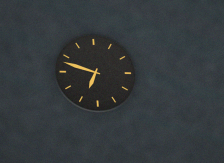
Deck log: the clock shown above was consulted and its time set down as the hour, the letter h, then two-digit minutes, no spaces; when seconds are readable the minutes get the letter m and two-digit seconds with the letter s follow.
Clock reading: 6h48
